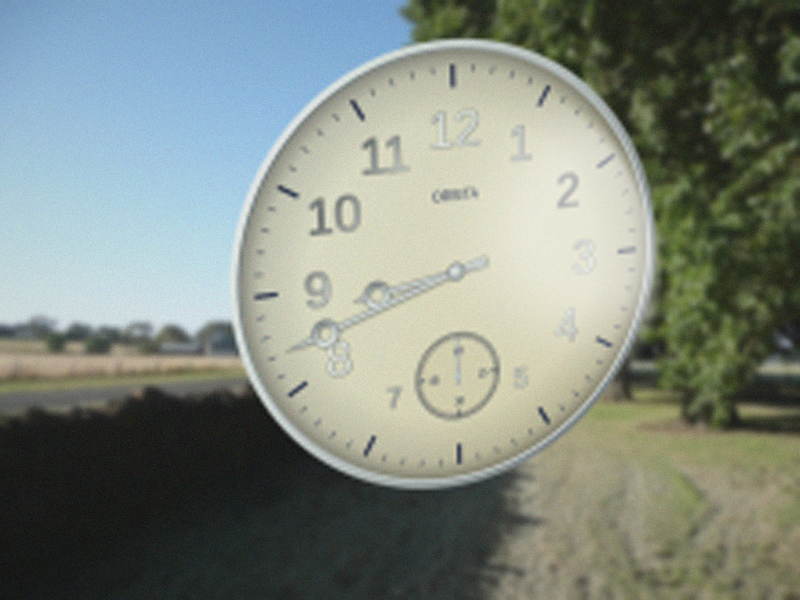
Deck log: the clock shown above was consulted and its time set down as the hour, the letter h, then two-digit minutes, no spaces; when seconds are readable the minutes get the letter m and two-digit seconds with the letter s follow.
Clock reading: 8h42
